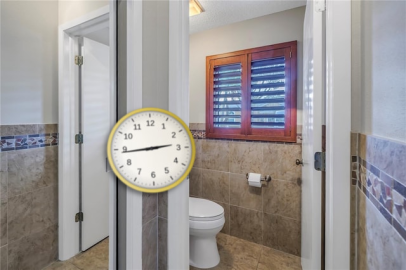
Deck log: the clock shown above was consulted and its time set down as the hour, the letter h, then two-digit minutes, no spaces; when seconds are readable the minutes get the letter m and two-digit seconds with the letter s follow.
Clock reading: 2h44
